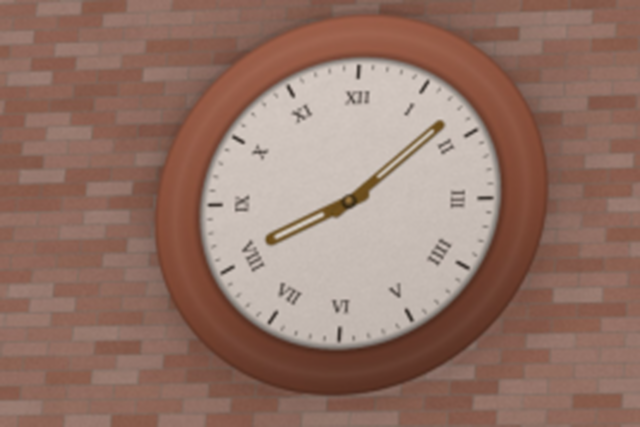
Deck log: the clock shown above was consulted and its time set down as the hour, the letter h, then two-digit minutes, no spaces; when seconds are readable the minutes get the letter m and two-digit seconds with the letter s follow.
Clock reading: 8h08
